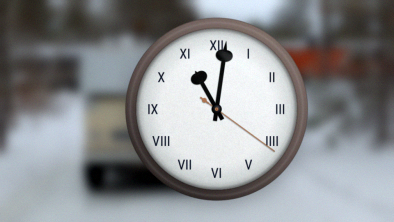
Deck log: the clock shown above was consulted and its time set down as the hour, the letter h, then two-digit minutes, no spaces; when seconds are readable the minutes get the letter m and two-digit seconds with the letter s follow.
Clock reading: 11h01m21s
